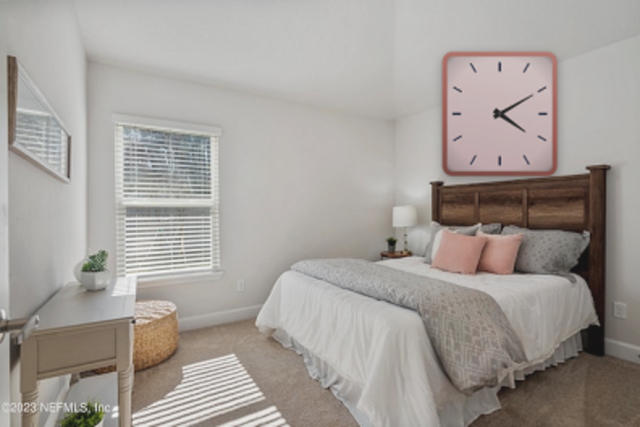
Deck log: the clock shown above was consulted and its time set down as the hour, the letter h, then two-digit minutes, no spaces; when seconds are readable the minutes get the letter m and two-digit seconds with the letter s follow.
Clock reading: 4h10
